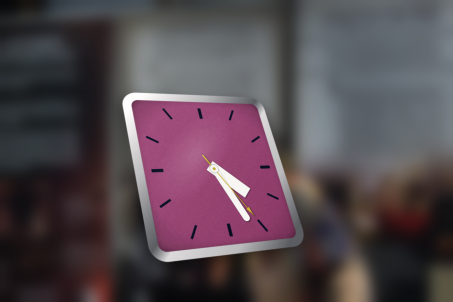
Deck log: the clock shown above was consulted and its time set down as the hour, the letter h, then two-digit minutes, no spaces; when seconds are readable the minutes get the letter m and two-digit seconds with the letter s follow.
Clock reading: 4h26m25s
